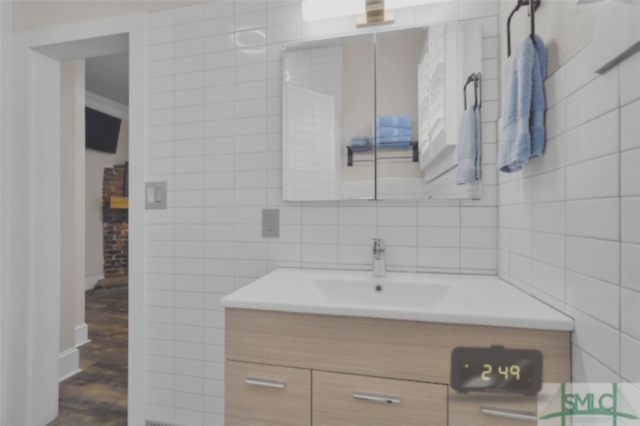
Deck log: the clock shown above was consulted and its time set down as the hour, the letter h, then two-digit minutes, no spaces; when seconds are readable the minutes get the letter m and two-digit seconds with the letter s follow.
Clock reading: 2h49
